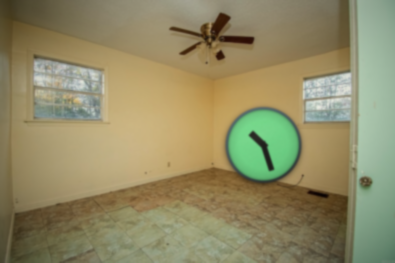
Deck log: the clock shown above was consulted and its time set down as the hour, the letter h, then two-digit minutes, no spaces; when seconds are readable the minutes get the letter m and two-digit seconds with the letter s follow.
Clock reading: 10h27
